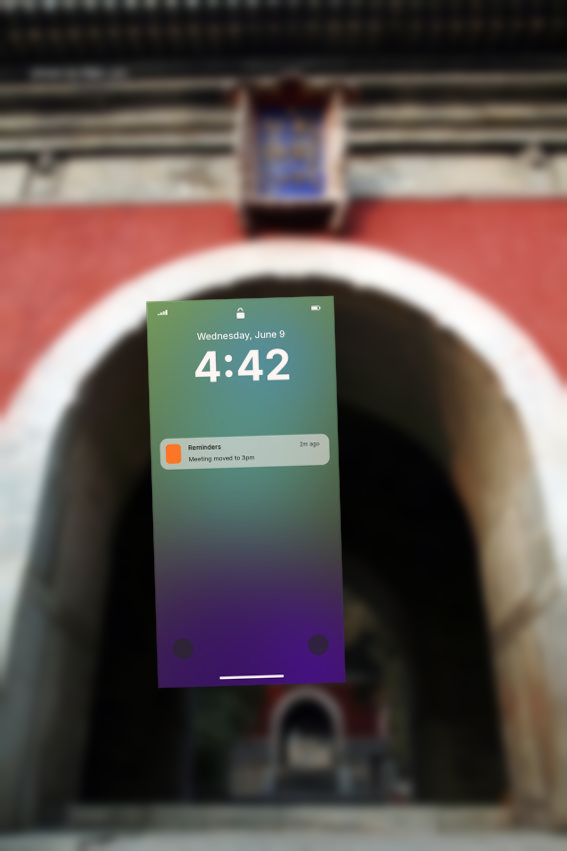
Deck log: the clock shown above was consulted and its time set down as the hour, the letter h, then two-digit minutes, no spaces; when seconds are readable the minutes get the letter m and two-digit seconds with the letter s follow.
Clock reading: 4h42
